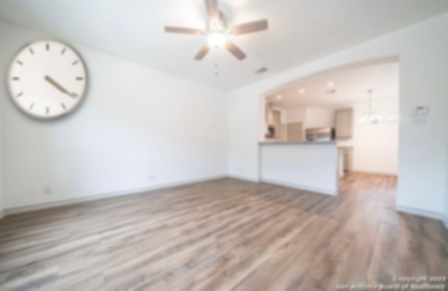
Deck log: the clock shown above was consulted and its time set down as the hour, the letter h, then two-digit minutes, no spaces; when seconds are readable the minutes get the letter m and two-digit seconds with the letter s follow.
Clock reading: 4h21
